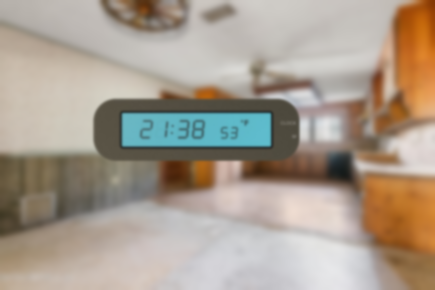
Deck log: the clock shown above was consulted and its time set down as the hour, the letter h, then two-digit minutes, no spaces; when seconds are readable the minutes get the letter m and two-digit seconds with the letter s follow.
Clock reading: 21h38
